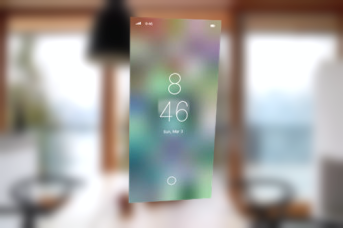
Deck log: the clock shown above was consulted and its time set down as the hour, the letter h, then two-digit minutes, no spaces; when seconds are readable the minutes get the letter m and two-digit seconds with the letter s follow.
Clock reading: 8h46
